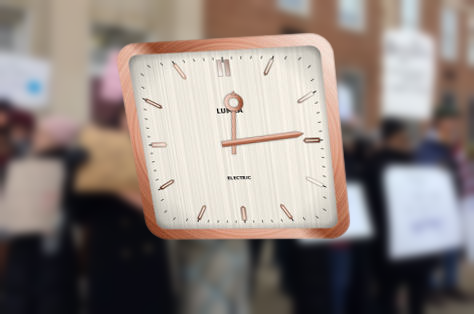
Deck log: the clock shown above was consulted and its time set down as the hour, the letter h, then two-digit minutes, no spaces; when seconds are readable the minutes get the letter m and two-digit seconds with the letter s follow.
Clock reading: 12h14
